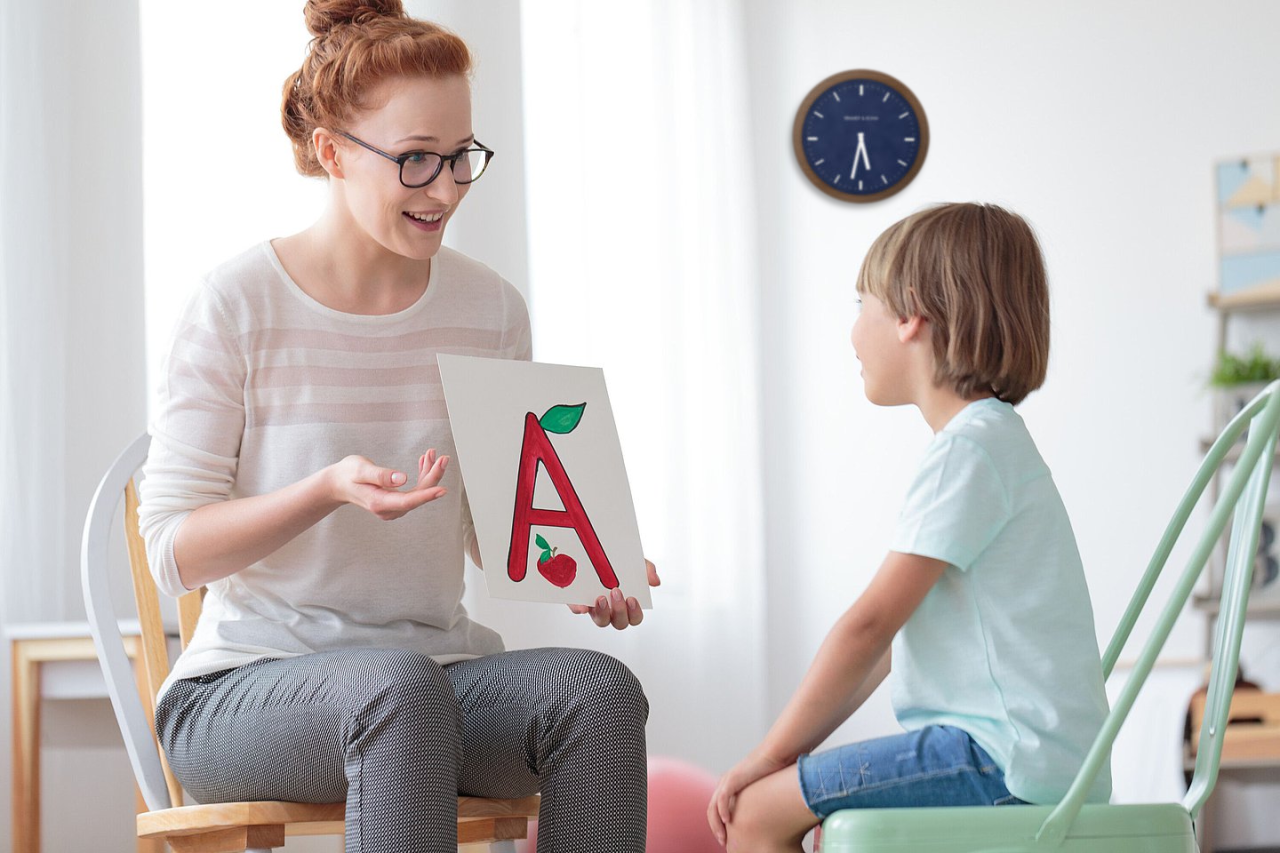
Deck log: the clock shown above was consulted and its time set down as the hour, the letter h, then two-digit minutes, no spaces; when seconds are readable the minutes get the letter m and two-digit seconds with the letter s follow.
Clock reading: 5h32
